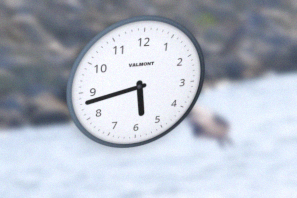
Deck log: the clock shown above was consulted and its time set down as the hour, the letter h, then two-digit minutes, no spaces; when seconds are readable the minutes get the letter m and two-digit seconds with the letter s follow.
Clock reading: 5h43
